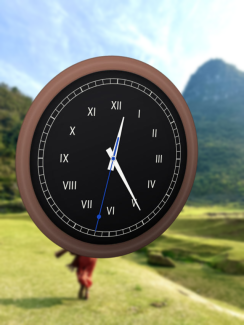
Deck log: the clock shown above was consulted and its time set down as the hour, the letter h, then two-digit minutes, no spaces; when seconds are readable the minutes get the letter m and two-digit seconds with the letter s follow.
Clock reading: 12h24m32s
